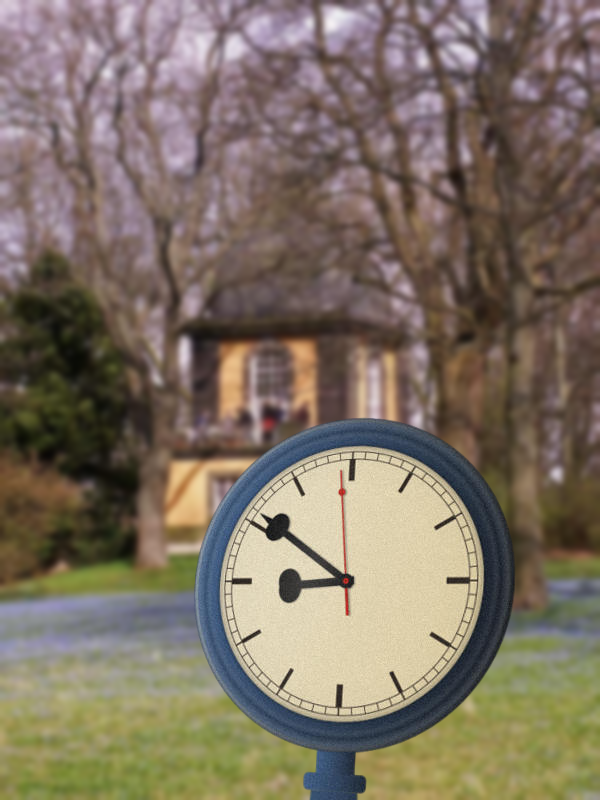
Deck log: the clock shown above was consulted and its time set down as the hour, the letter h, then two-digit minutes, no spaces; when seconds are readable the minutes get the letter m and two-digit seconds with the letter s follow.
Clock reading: 8h50m59s
